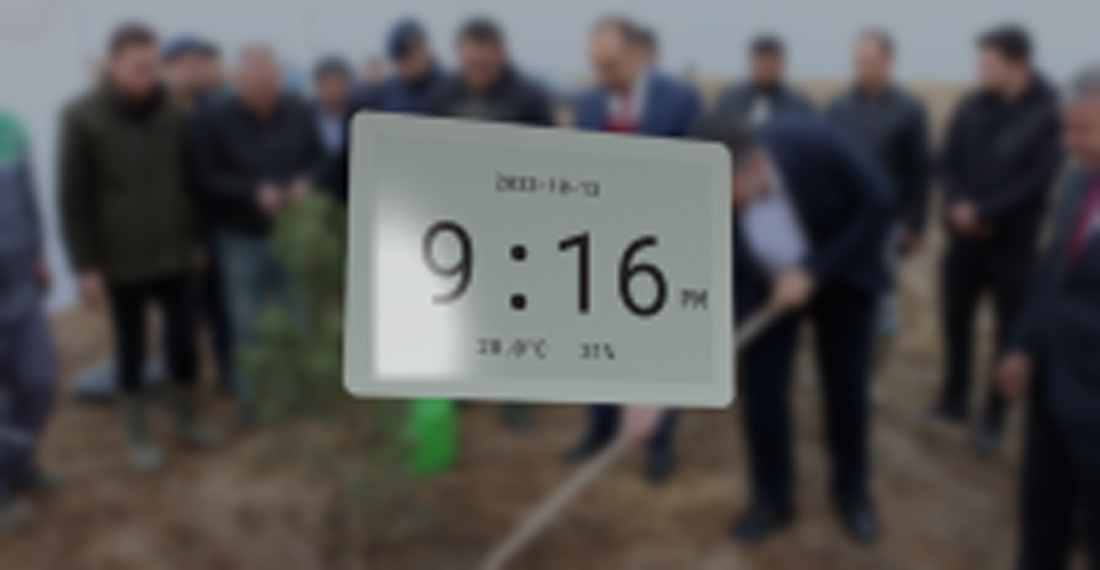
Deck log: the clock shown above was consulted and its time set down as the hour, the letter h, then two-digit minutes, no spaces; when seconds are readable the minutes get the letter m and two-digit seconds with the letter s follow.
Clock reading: 9h16
